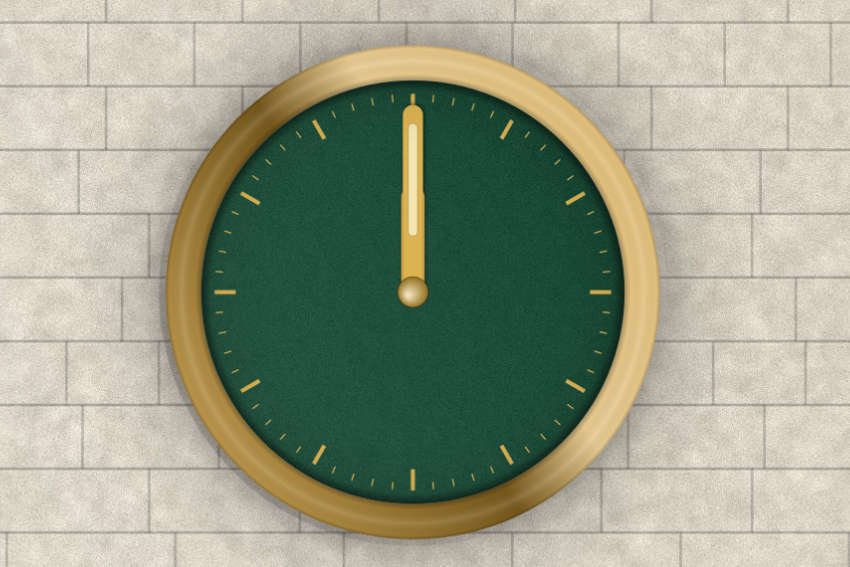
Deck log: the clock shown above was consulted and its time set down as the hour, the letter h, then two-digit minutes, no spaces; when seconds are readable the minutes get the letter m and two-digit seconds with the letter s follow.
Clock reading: 12h00
